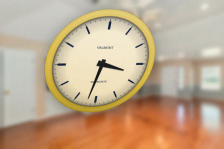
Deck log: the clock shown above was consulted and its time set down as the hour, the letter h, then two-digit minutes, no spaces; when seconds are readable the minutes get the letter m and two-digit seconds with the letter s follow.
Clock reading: 3h32
